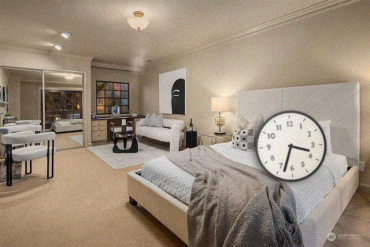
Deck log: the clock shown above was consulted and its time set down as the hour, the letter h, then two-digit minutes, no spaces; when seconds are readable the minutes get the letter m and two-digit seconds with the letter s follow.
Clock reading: 3h33
